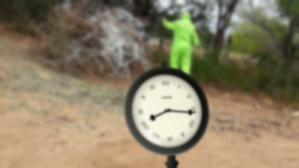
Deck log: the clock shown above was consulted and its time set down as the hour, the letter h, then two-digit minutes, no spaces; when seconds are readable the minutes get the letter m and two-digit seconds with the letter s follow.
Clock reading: 8h16
